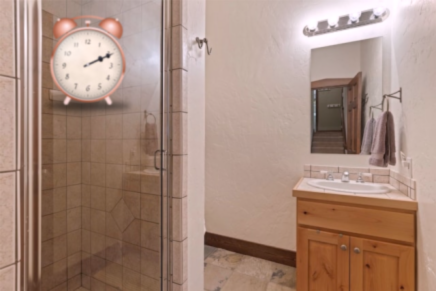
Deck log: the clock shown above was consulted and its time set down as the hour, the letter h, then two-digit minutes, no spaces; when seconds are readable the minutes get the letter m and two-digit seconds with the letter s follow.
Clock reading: 2h11
